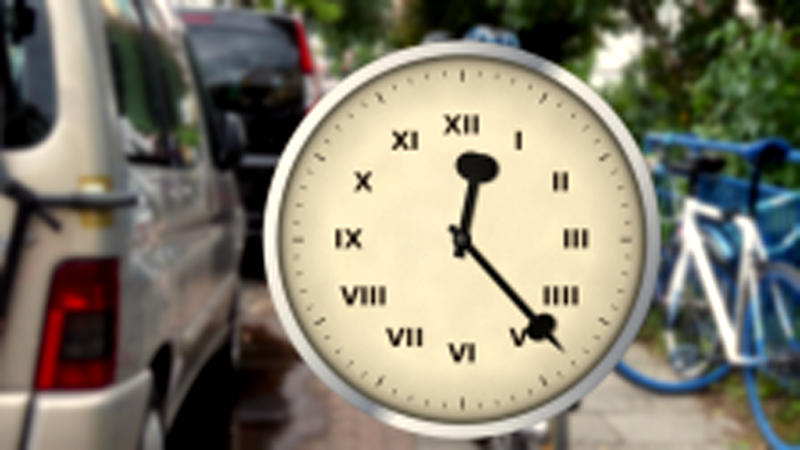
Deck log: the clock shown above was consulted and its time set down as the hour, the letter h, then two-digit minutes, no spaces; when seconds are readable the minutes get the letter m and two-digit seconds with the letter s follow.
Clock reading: 12h23
